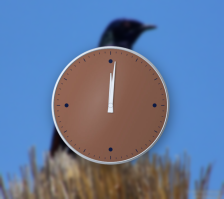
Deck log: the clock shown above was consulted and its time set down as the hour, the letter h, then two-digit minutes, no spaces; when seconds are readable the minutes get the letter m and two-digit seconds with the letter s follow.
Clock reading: 12h01
